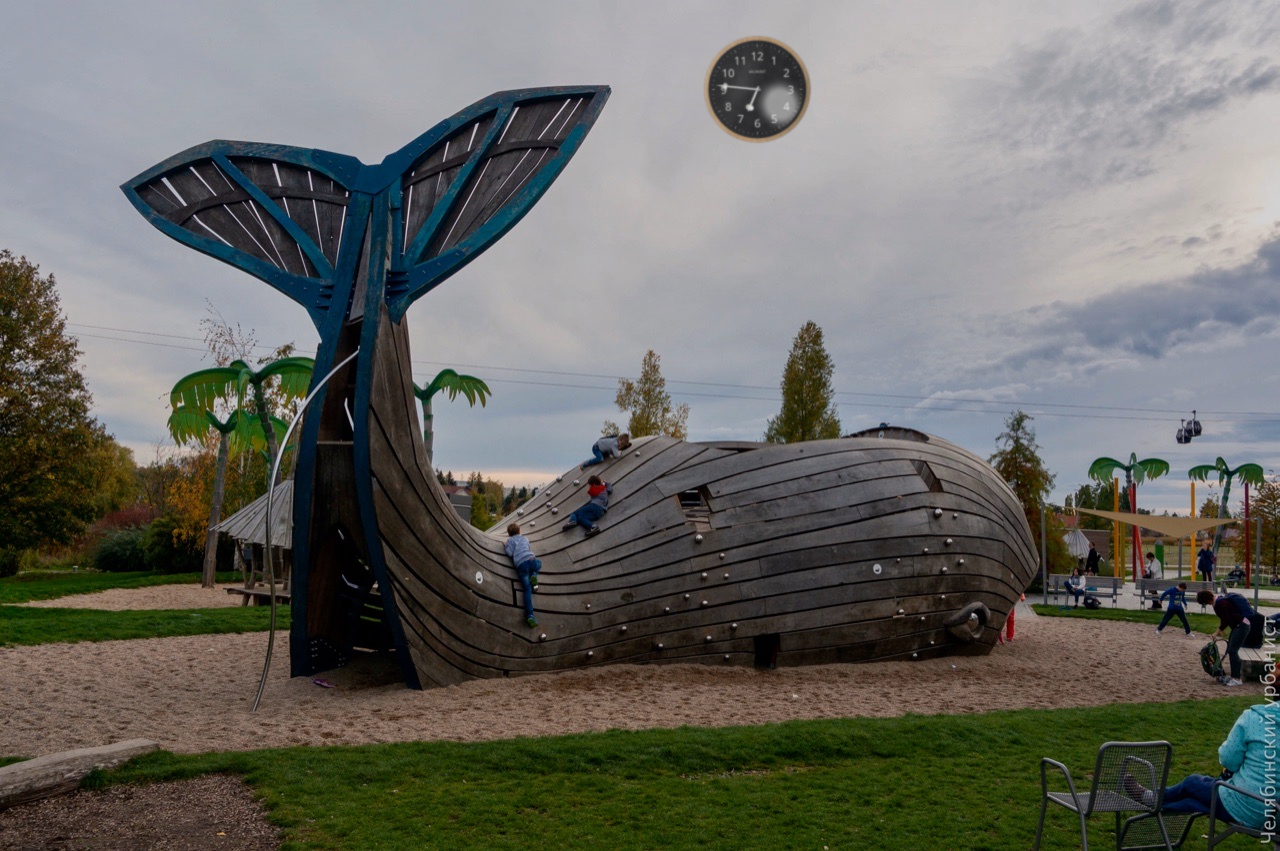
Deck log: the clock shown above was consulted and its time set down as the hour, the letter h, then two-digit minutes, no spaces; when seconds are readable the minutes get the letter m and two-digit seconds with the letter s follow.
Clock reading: 6h46
